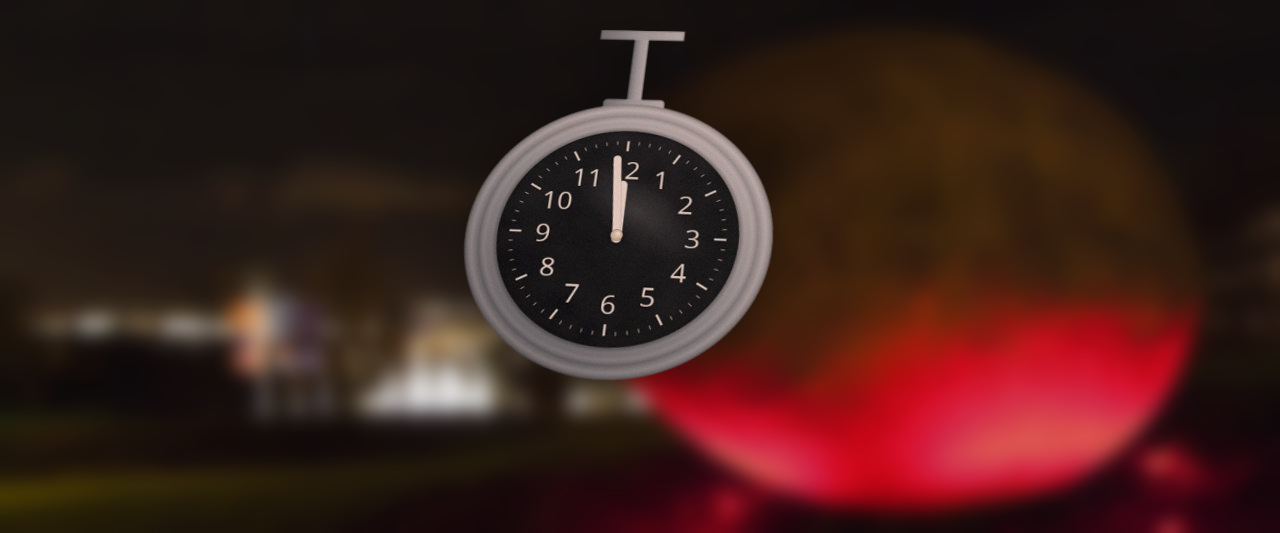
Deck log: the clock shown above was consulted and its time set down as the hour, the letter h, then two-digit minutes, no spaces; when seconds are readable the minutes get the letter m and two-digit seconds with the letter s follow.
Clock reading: 11h59
